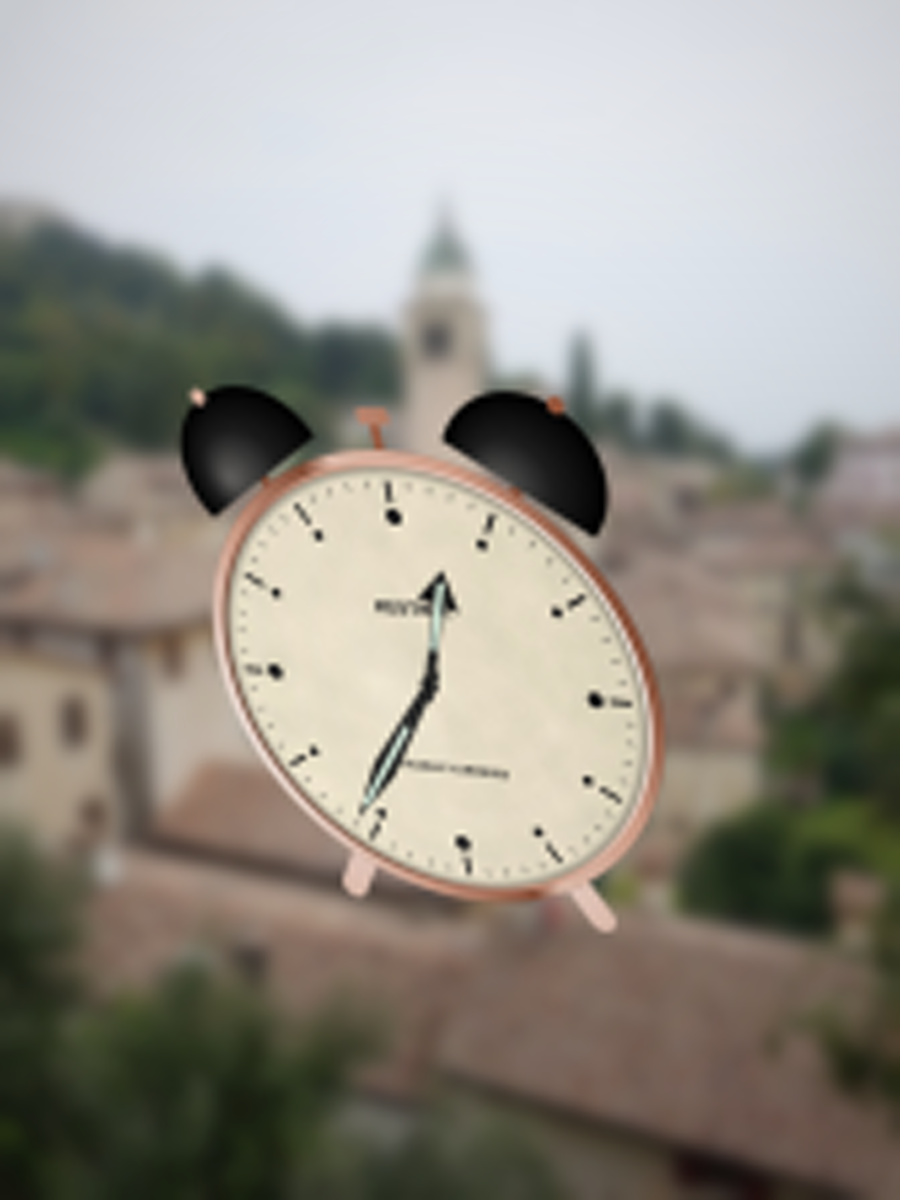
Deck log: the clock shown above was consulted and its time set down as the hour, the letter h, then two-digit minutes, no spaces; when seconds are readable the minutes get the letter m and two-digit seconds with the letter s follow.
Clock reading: 12h36
